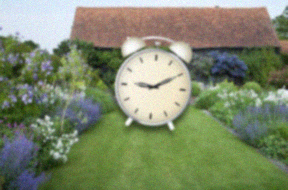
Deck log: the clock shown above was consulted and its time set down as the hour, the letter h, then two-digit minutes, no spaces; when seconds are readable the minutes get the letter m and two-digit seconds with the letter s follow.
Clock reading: 9h10
